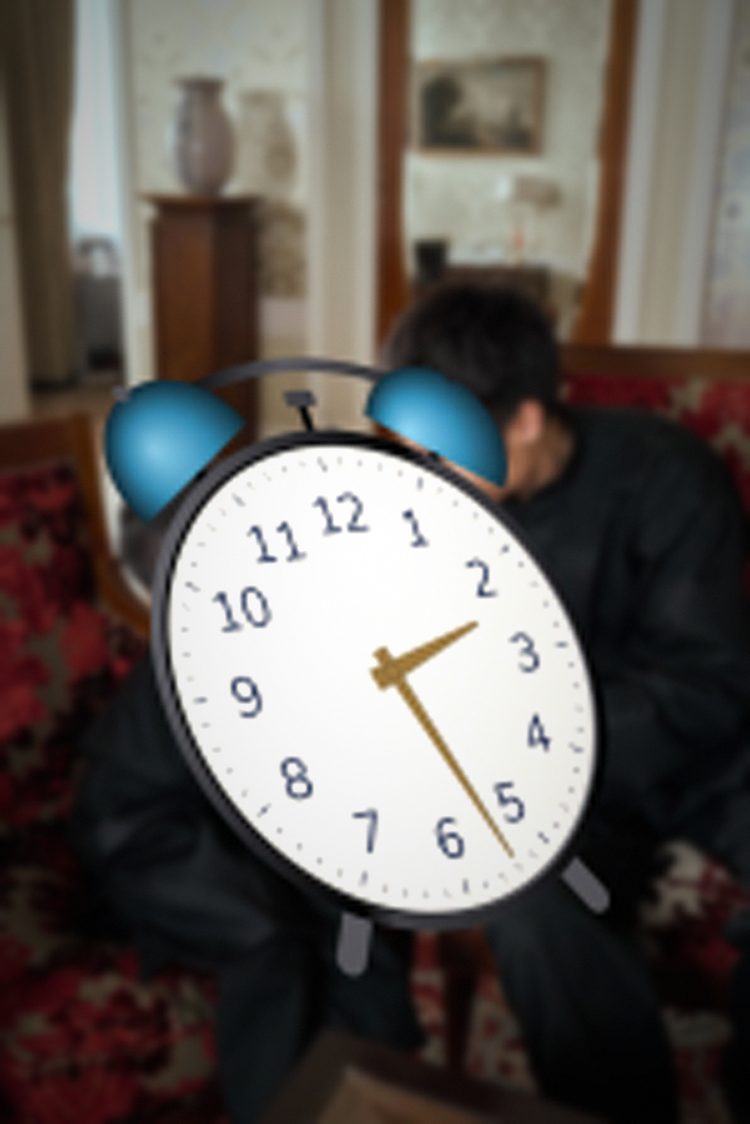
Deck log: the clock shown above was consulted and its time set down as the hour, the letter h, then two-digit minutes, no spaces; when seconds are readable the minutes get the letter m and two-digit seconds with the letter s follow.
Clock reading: 2h27
